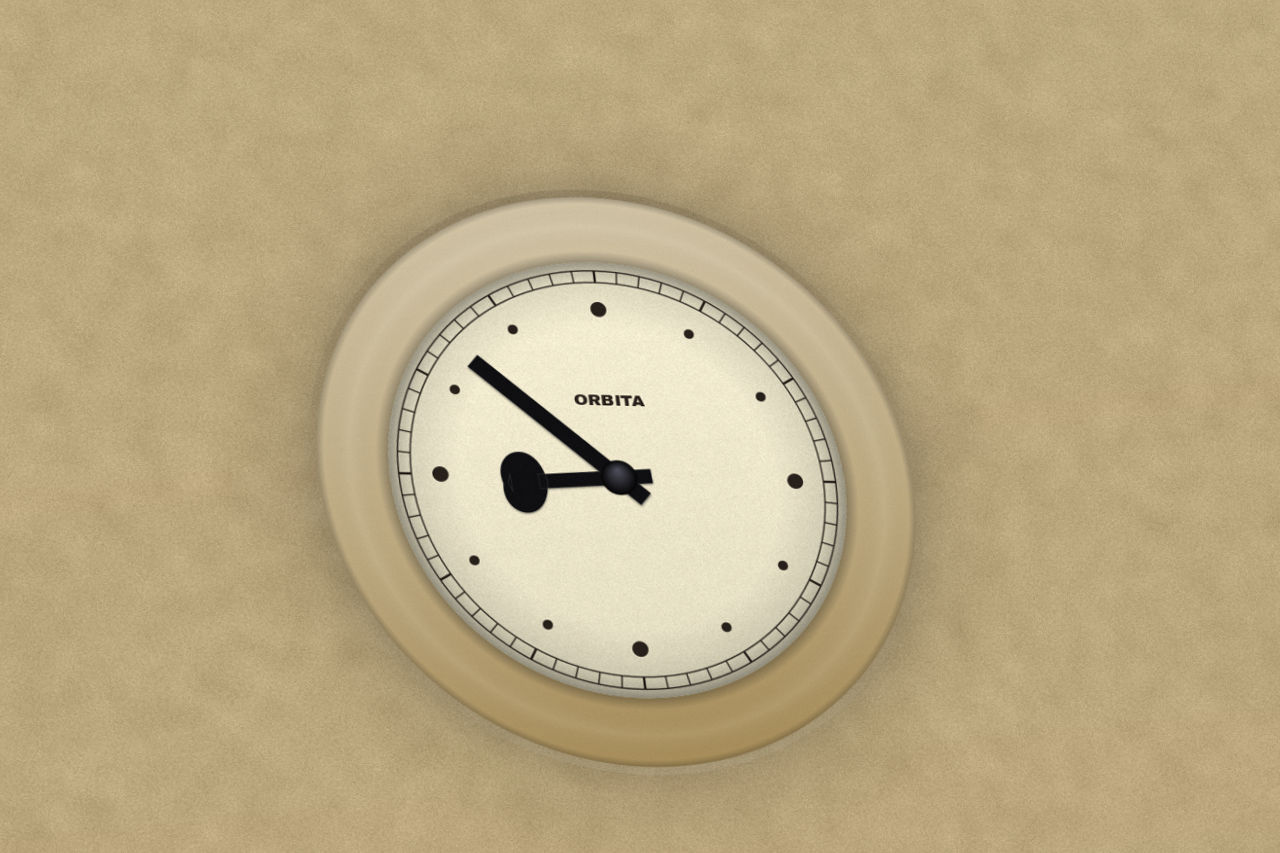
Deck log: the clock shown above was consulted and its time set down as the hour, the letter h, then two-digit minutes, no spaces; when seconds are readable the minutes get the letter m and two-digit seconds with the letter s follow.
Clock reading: 8h52
